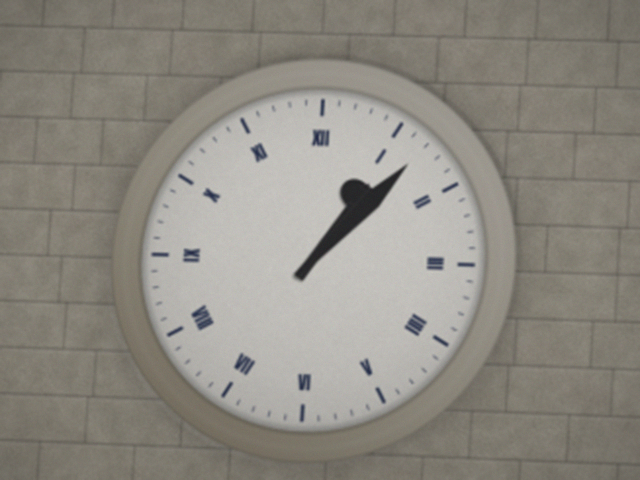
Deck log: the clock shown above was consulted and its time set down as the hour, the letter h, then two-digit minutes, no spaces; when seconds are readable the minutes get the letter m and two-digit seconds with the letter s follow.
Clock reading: 1h07
